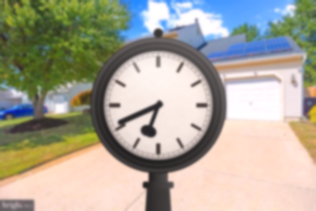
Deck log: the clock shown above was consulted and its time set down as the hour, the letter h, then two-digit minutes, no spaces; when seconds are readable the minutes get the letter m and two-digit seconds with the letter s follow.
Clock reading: 6h41
